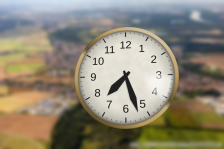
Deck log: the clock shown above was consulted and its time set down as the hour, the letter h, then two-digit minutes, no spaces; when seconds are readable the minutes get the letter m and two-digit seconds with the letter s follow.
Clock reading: 7h27
